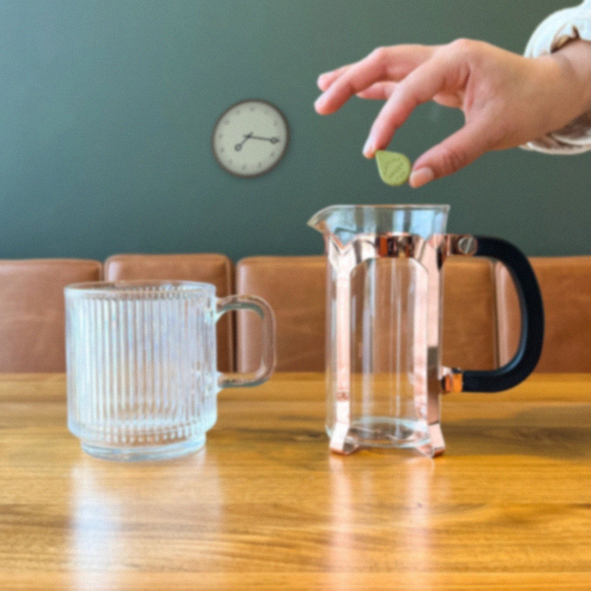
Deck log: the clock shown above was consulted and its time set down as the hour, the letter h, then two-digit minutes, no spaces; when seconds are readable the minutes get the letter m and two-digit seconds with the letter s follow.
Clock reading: 7h16
